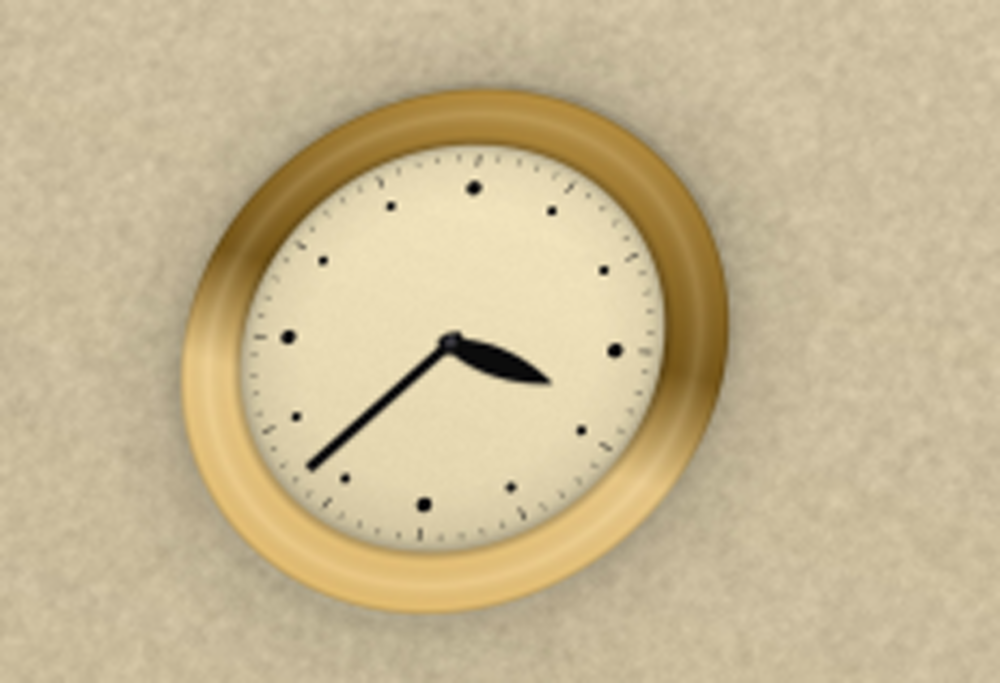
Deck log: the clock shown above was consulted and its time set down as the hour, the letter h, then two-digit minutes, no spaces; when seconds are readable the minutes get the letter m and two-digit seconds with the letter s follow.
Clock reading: 3h37
